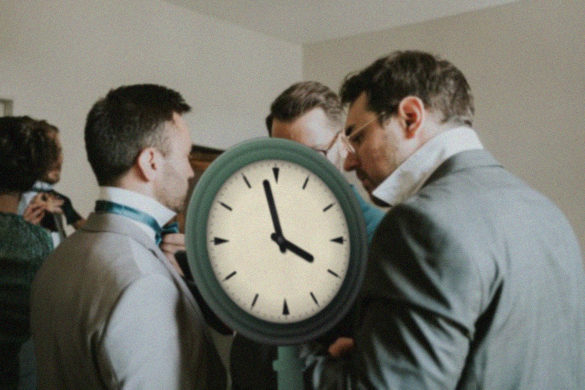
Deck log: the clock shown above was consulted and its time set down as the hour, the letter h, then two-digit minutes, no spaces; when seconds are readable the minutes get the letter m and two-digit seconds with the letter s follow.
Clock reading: 3h58
